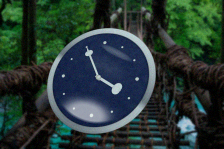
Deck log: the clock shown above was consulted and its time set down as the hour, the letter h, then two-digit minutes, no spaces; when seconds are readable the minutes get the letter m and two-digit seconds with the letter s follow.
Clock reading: 3h55
